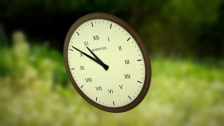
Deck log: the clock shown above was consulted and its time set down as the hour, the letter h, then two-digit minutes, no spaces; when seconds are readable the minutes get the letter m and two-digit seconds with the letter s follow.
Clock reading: 10h51
